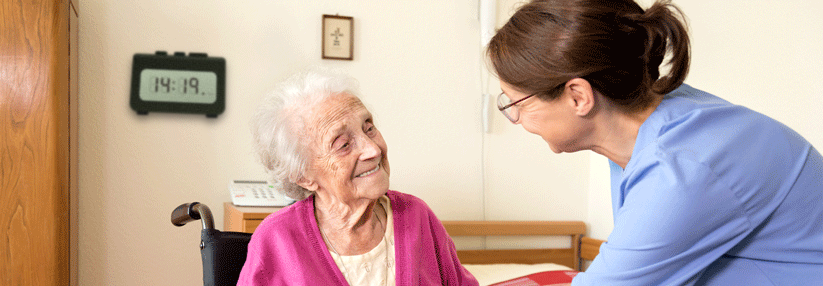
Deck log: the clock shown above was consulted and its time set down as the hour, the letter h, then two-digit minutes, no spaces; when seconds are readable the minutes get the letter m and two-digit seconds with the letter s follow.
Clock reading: 14h19
